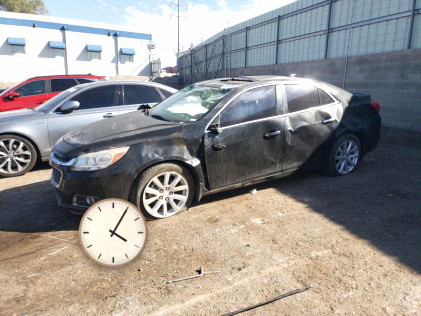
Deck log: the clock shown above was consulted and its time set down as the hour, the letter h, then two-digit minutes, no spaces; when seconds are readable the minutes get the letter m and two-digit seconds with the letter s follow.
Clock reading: 4h05
